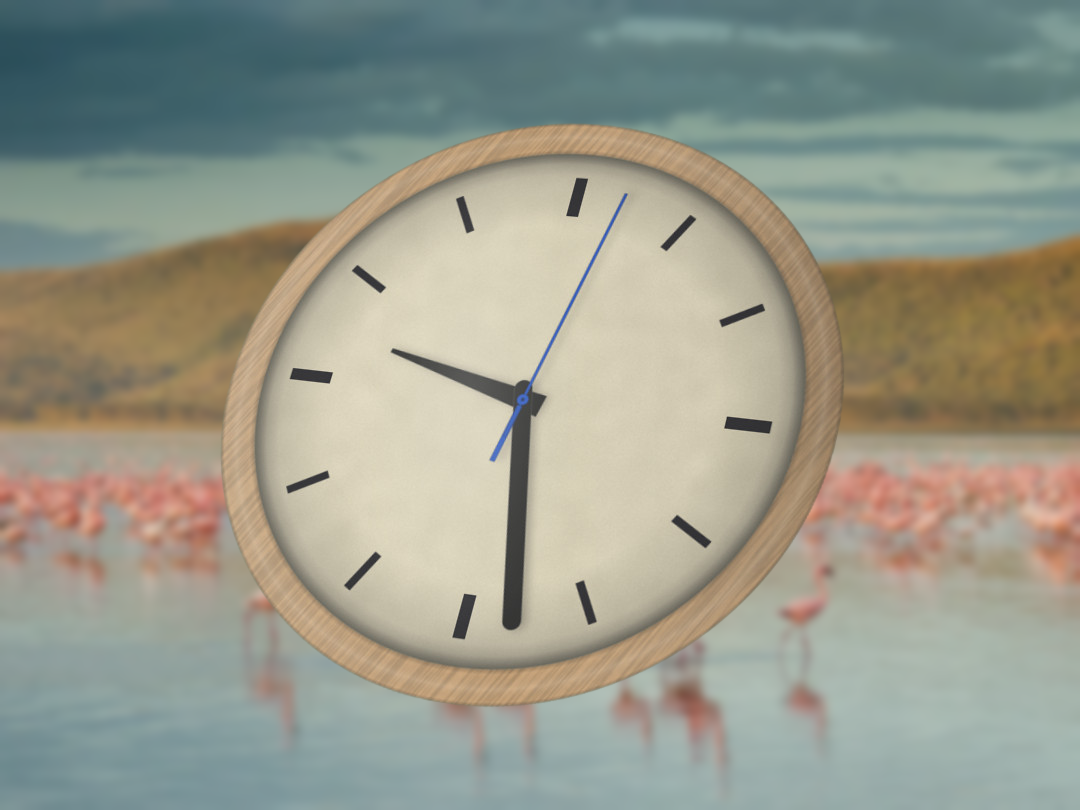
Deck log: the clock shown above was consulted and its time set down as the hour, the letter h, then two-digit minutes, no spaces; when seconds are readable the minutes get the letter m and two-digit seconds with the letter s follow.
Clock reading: 9h28m02s
